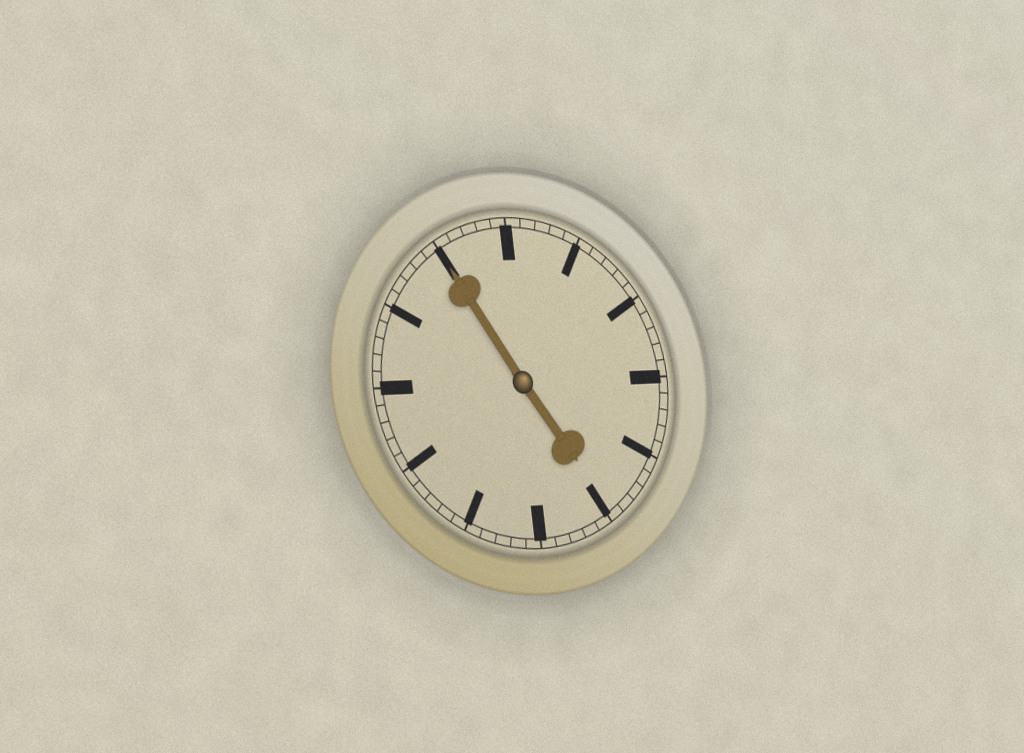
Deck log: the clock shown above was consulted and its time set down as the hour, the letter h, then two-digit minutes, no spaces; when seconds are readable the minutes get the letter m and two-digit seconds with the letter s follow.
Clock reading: 4h55
